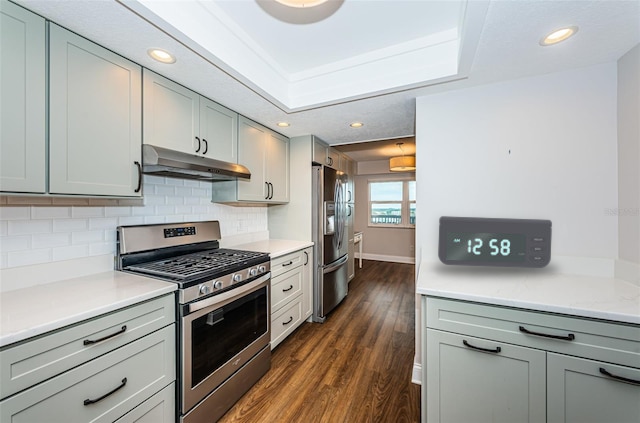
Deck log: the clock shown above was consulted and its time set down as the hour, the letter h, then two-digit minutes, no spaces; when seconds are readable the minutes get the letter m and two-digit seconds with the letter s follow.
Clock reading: 12h58
